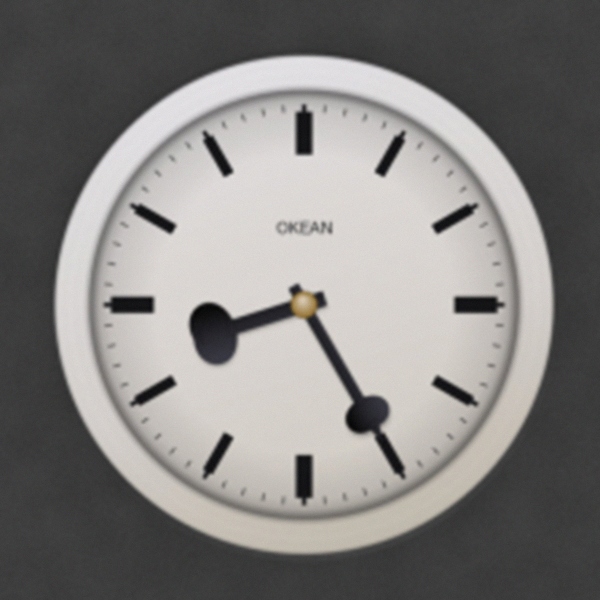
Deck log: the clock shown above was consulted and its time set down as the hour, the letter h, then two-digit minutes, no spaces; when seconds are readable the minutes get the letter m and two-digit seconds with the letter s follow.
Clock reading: 8h25
